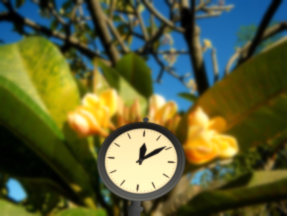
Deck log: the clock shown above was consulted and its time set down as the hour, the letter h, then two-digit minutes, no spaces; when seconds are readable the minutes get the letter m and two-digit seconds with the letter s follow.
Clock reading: 12h09
